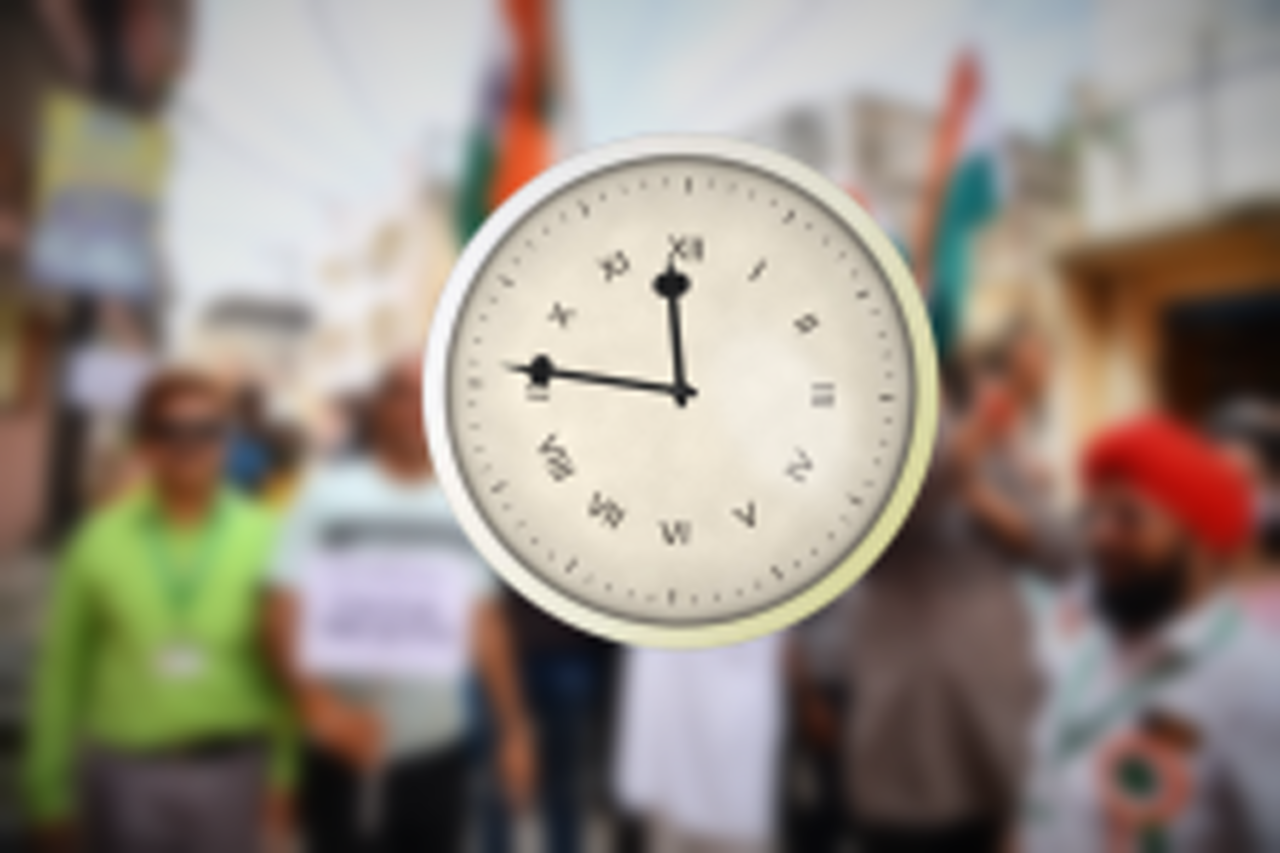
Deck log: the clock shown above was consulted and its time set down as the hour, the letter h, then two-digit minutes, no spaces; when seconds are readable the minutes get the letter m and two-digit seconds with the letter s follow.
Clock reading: 11h46
